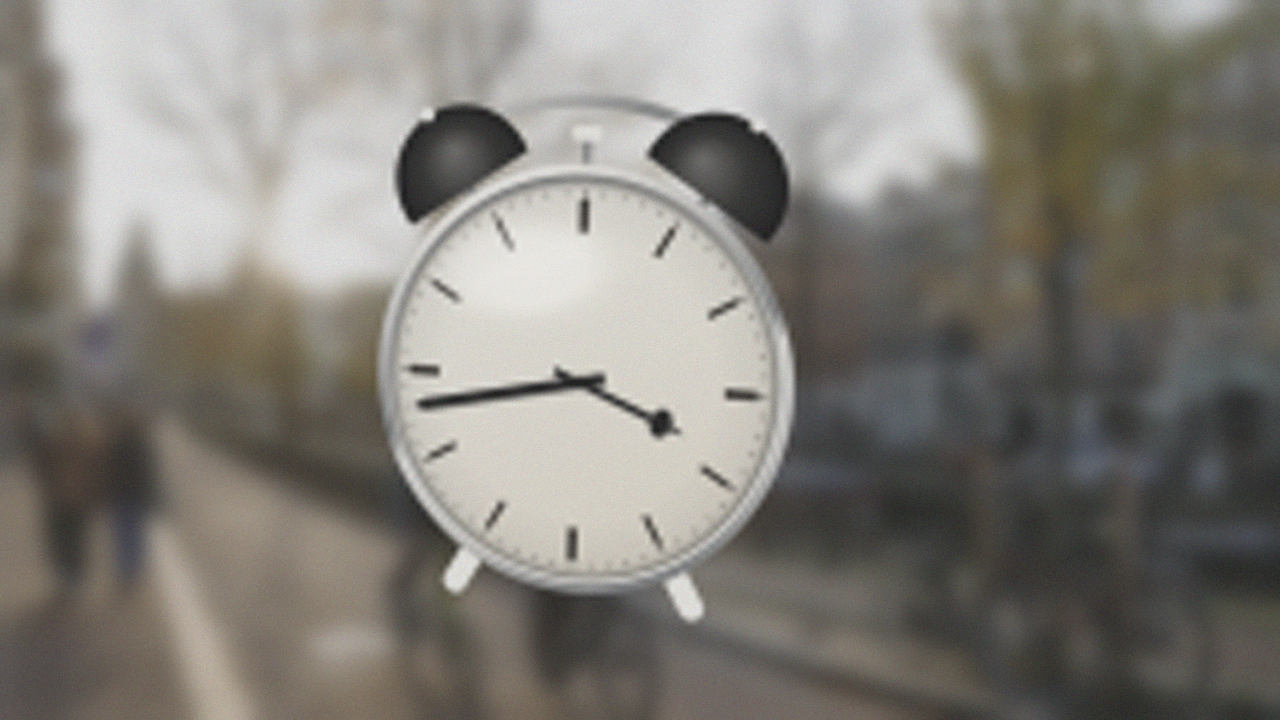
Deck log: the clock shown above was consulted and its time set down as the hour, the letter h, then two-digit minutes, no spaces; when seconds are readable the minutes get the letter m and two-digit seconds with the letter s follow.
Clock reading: 3h43
